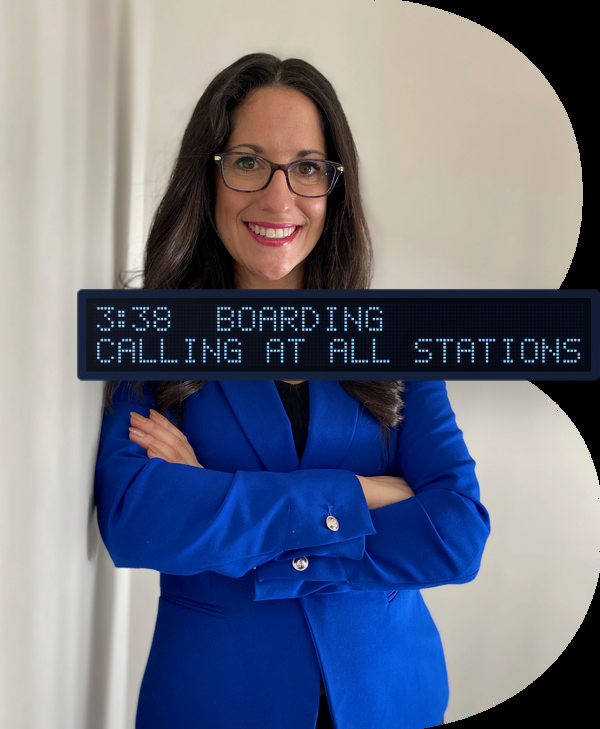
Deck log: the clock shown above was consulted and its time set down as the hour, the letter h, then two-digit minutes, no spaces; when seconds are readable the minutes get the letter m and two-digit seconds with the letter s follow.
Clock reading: 3h38
